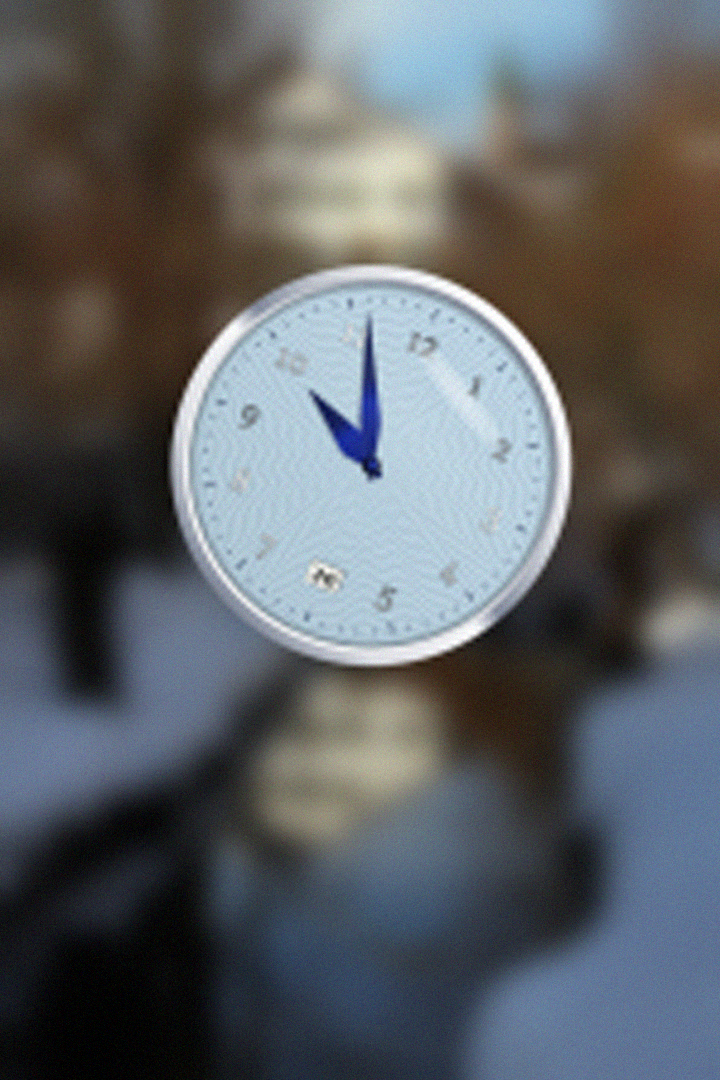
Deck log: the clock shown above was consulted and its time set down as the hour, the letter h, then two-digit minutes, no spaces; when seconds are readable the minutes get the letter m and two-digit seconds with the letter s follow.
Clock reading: 9h56
